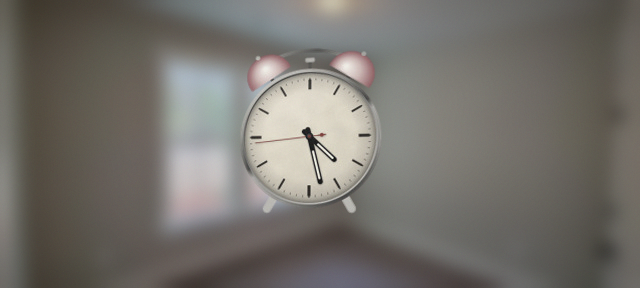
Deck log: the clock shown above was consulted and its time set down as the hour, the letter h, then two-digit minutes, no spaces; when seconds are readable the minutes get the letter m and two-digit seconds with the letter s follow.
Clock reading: 4h27m44s
